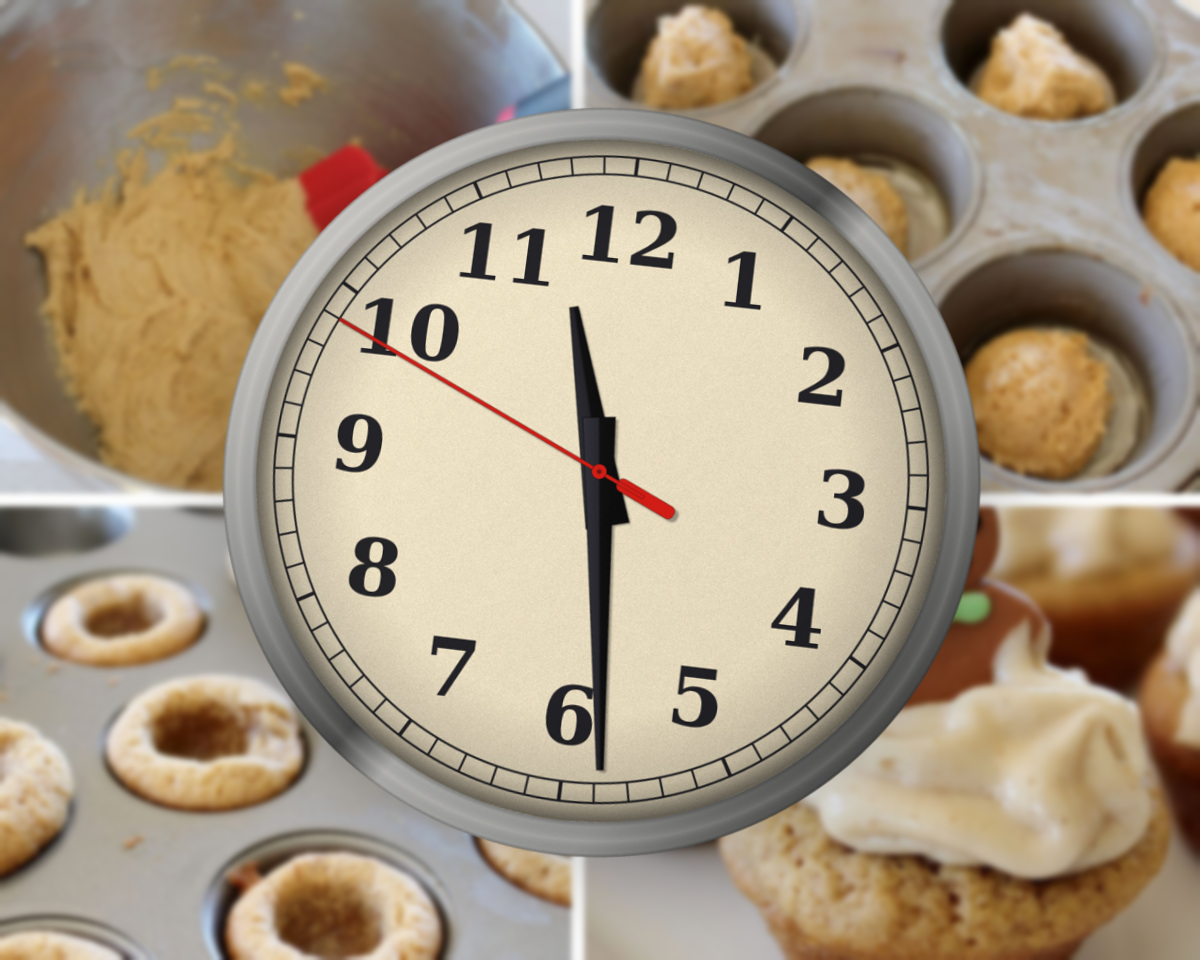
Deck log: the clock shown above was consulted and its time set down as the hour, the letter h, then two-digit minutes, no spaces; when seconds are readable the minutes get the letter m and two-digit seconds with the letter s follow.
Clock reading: 11h28m49s
